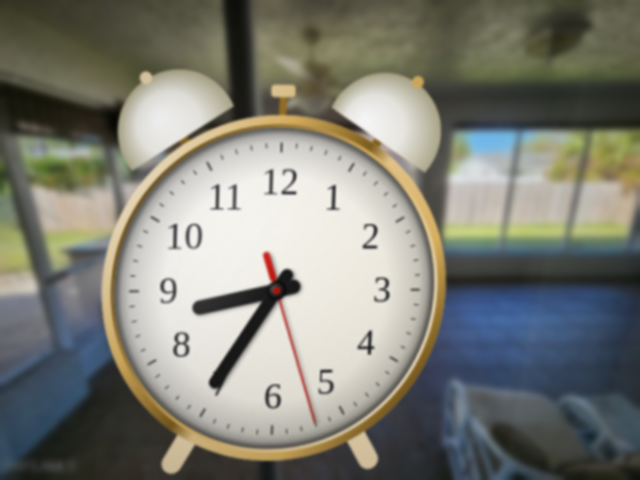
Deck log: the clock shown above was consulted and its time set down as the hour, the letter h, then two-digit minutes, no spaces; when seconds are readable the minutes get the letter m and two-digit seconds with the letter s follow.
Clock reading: 8h35m27s
